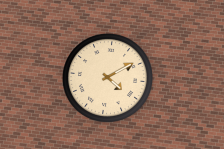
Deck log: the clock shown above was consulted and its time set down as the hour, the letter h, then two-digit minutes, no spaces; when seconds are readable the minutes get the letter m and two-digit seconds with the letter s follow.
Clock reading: 4h09
